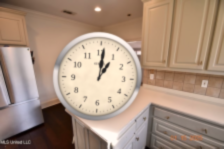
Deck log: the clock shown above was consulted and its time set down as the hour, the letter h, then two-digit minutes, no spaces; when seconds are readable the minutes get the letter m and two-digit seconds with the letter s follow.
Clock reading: 1h01
